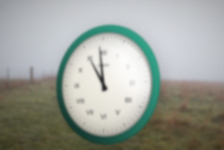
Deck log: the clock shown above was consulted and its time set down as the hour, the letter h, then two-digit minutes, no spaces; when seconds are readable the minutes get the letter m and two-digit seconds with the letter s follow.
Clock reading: 10h59
